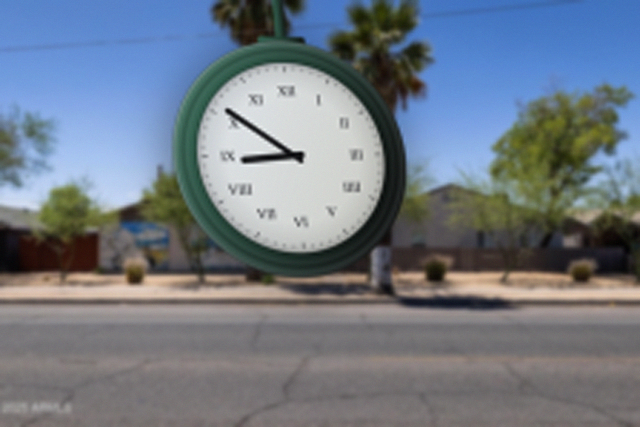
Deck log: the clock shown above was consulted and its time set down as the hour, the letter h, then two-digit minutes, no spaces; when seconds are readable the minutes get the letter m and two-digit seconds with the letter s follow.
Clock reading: 8h51
